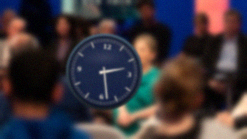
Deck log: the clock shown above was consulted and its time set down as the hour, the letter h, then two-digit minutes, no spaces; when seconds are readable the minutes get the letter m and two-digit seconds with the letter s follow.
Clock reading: 2h28
